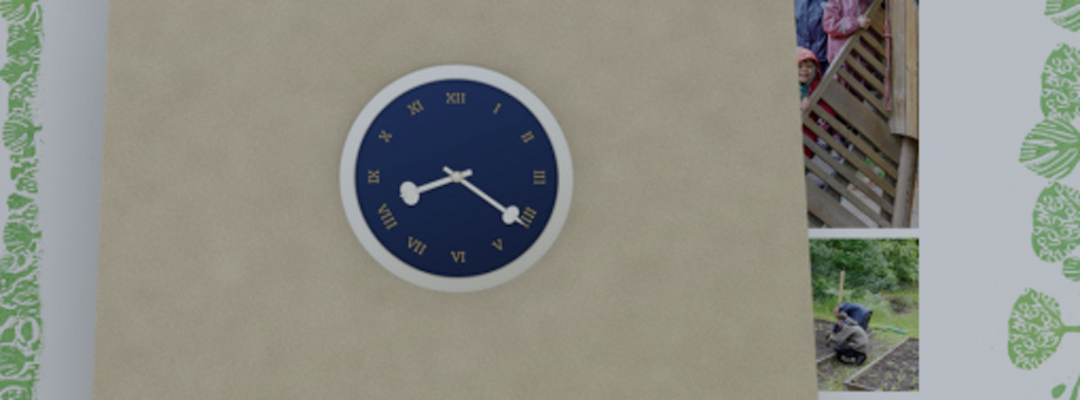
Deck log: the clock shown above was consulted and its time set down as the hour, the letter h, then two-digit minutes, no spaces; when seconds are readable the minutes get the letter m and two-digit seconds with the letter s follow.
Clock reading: 8h21
